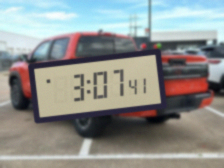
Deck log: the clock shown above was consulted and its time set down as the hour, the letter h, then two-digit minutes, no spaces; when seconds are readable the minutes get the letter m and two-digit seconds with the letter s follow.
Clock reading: 3h07m41s
